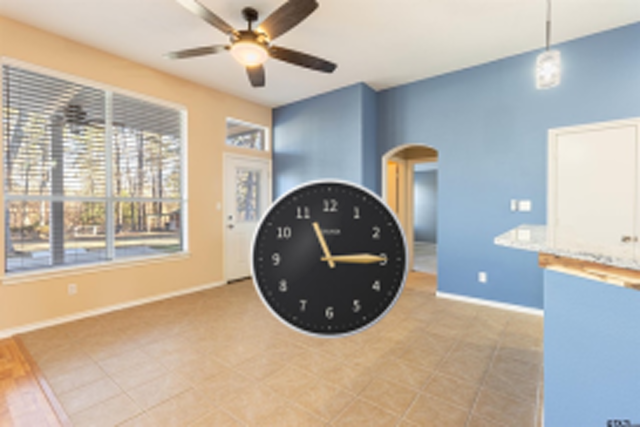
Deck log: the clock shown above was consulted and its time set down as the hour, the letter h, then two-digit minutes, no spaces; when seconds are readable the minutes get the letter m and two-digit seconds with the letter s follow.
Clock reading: 11h15
